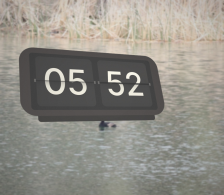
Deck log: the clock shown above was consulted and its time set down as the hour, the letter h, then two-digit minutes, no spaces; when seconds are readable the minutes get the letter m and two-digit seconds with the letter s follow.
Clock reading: 5h52
